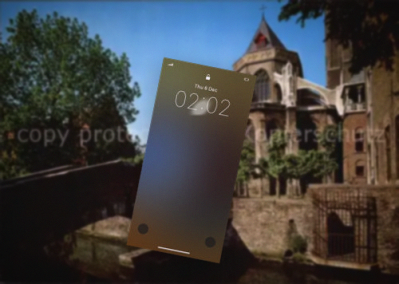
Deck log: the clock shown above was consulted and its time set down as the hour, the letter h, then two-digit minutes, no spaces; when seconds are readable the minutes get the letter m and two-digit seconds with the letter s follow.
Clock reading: 2h02
